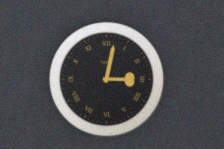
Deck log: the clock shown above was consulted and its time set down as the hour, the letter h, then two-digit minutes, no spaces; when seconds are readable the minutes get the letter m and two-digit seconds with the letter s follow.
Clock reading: 3h02
